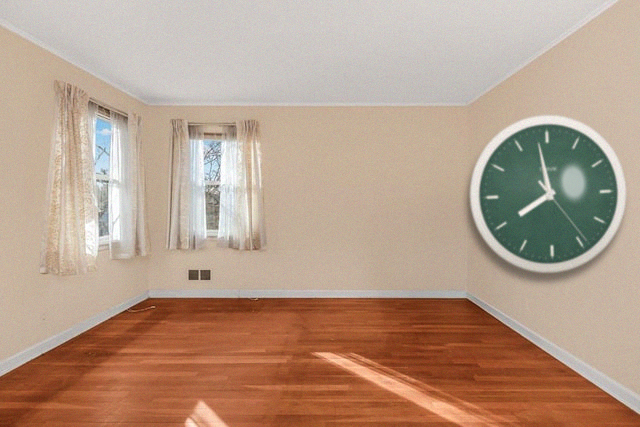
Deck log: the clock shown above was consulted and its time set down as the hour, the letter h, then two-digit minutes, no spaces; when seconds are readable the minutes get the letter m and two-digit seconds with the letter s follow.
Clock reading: 7h58m24s
